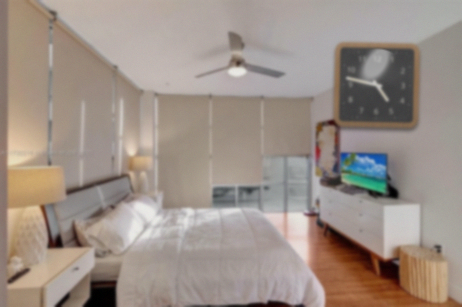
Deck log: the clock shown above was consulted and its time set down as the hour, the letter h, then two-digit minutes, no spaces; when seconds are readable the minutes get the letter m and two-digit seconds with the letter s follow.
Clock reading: 4h47
